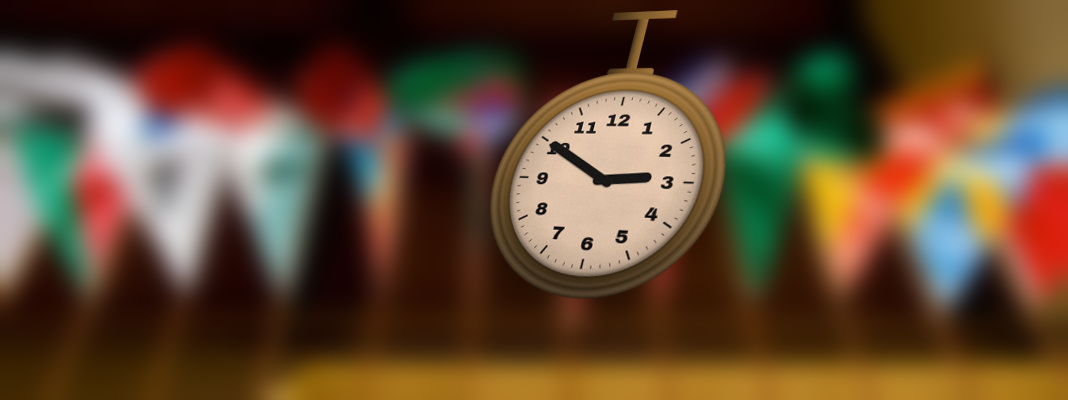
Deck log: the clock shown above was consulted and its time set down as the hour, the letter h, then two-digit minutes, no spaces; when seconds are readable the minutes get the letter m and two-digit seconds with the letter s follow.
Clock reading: 2h50
